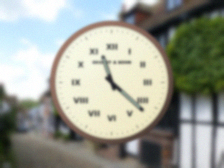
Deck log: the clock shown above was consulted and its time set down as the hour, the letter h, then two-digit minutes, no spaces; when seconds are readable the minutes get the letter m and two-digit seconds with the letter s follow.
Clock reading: 11h22
